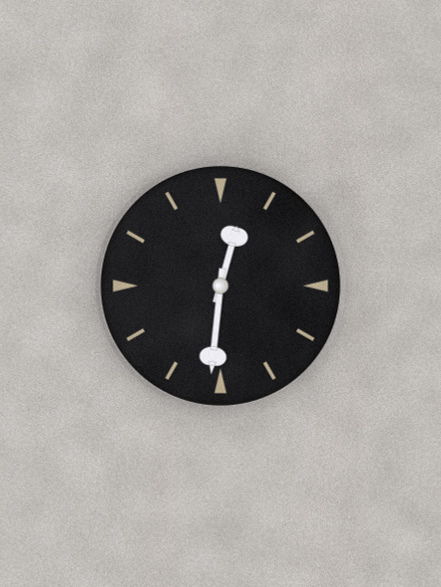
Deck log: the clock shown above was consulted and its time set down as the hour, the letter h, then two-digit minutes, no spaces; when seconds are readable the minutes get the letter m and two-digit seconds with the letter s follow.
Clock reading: 12h31
